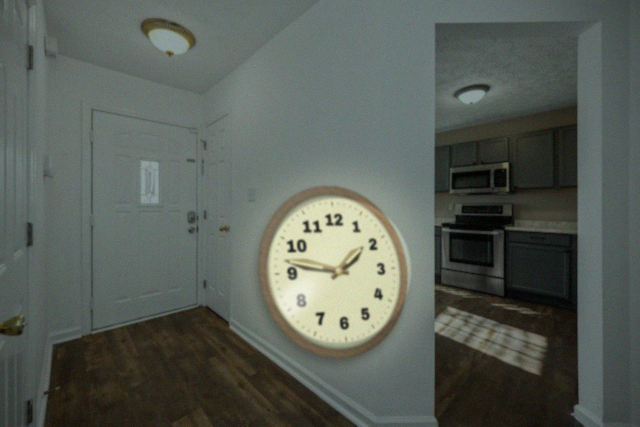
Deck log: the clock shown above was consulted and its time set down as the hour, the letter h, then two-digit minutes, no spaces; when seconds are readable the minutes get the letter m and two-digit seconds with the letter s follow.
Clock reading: 1h47
